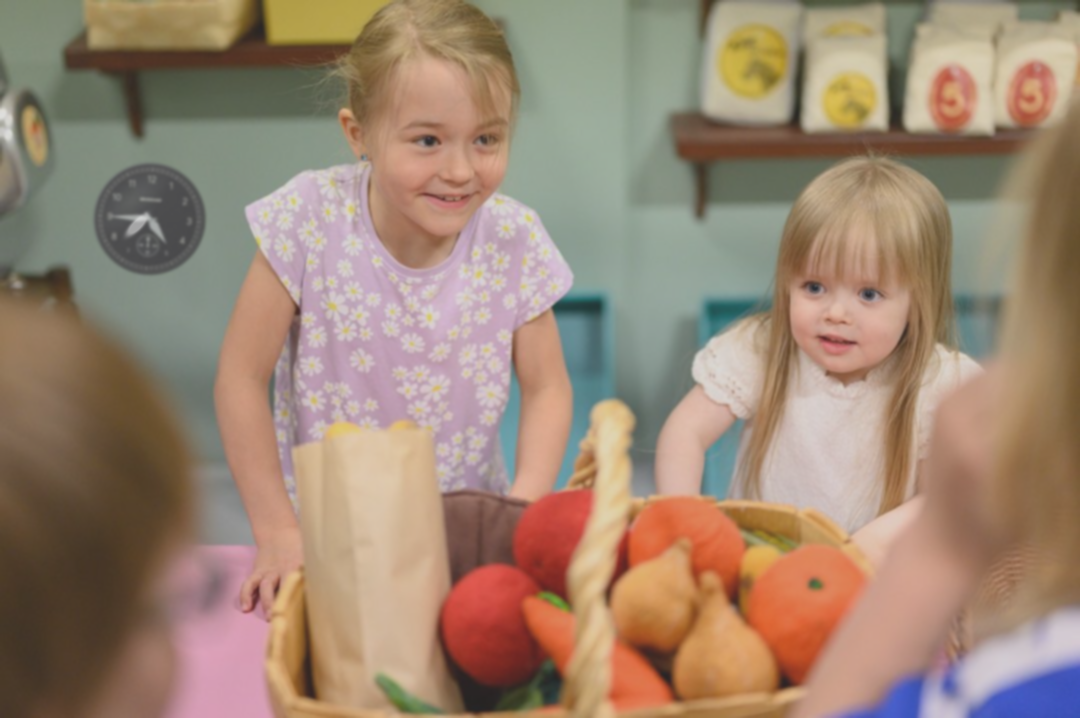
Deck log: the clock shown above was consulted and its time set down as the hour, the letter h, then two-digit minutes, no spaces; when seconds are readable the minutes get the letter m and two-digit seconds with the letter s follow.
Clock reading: 4h45
